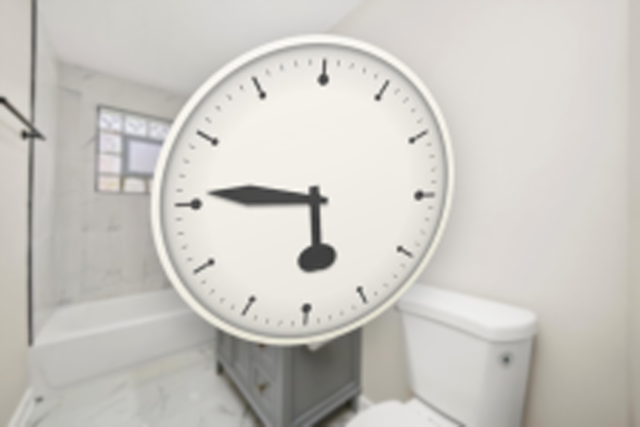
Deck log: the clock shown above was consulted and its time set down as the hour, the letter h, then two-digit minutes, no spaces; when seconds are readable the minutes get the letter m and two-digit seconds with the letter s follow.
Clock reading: 5h46
